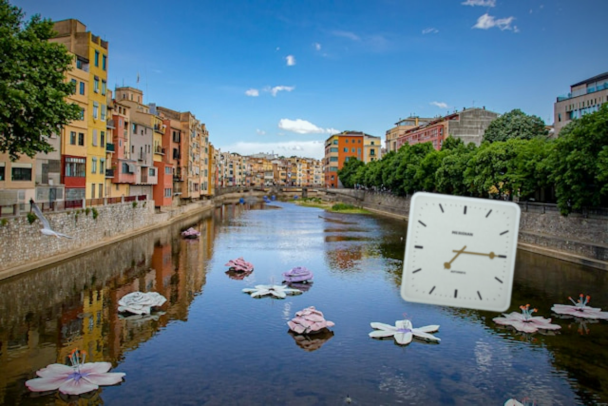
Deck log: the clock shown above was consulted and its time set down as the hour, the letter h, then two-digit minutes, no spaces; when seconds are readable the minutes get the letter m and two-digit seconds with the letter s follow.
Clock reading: 7h15
